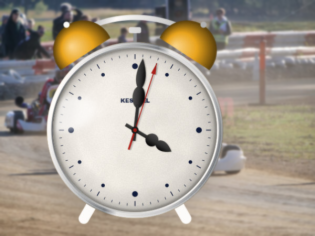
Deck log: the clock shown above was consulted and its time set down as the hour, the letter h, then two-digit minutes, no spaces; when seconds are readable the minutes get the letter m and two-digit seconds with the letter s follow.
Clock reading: 4h01m03s
